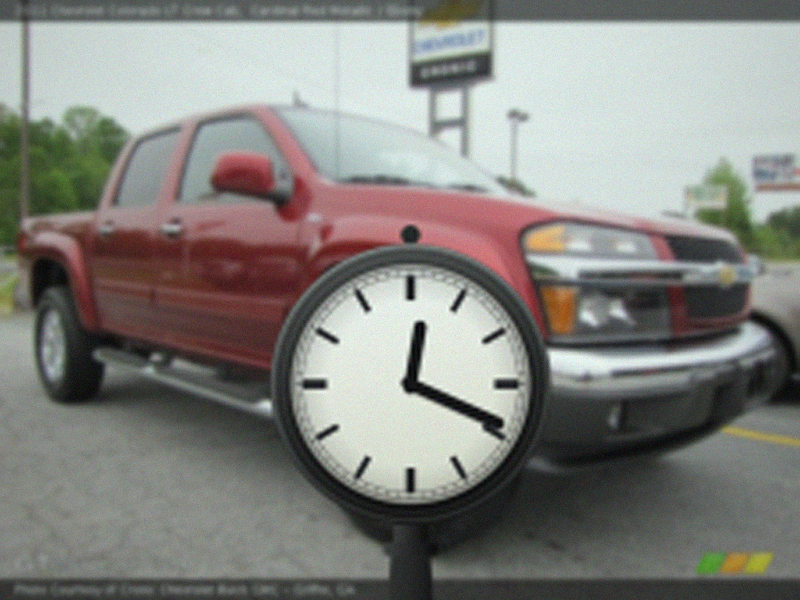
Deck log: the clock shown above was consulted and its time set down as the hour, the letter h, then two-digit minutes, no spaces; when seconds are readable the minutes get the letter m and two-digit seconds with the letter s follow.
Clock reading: 12h19
